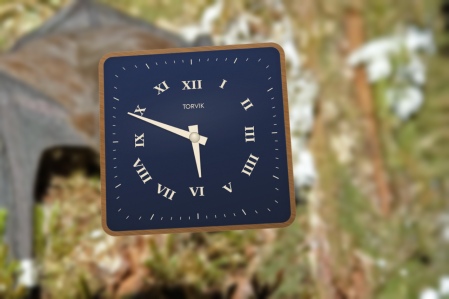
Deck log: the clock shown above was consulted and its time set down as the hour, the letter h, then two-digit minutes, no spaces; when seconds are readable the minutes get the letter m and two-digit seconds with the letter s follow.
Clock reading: 5h49
